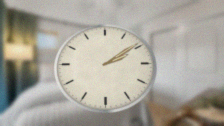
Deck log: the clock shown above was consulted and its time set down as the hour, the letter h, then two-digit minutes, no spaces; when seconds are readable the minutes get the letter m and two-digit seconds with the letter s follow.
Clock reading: 2h09
